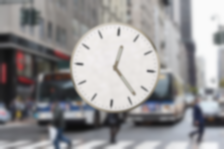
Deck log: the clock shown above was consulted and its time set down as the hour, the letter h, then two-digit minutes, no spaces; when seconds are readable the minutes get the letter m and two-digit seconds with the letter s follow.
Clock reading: 12h23
